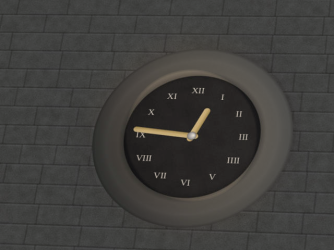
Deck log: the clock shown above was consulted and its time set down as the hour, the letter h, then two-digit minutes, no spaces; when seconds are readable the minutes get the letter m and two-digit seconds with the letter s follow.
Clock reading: 12h46
